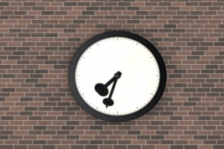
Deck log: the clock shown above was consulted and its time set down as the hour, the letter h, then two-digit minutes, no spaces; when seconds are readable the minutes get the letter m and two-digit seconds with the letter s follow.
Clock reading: 7h33
